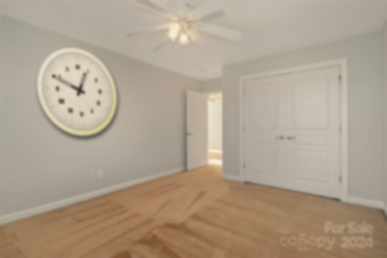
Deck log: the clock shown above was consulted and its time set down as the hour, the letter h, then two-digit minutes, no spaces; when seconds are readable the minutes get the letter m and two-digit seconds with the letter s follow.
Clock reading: 12h49
